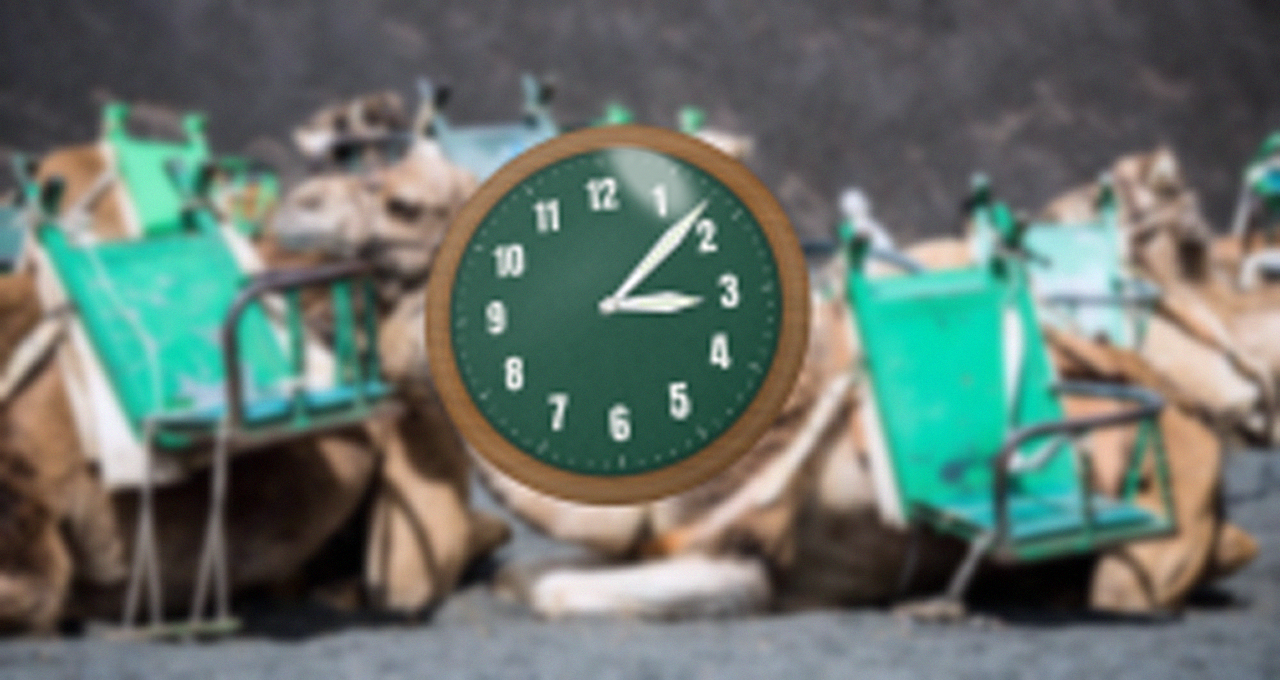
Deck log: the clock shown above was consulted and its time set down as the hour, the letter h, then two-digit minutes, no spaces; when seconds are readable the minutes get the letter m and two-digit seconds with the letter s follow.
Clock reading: 3h08
